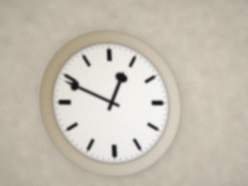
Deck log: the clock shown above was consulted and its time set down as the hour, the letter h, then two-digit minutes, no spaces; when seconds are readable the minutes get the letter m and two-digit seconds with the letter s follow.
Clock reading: 12h49
